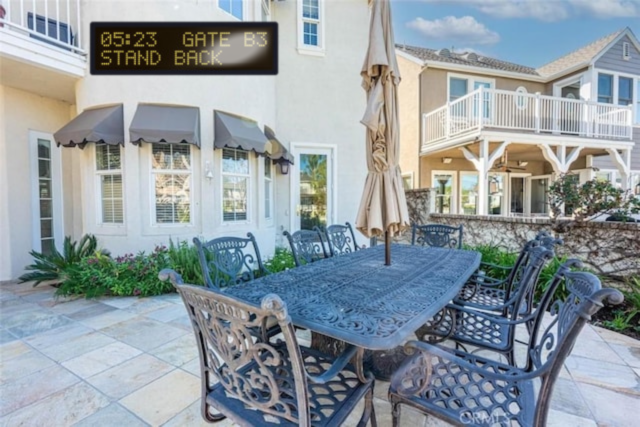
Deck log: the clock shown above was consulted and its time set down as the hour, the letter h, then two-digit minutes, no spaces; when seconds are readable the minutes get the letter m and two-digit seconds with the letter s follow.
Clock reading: 5h23
